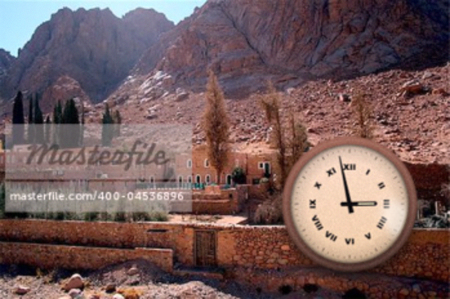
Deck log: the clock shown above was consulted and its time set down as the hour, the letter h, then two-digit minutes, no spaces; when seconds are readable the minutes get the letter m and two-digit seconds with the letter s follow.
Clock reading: 2h58
